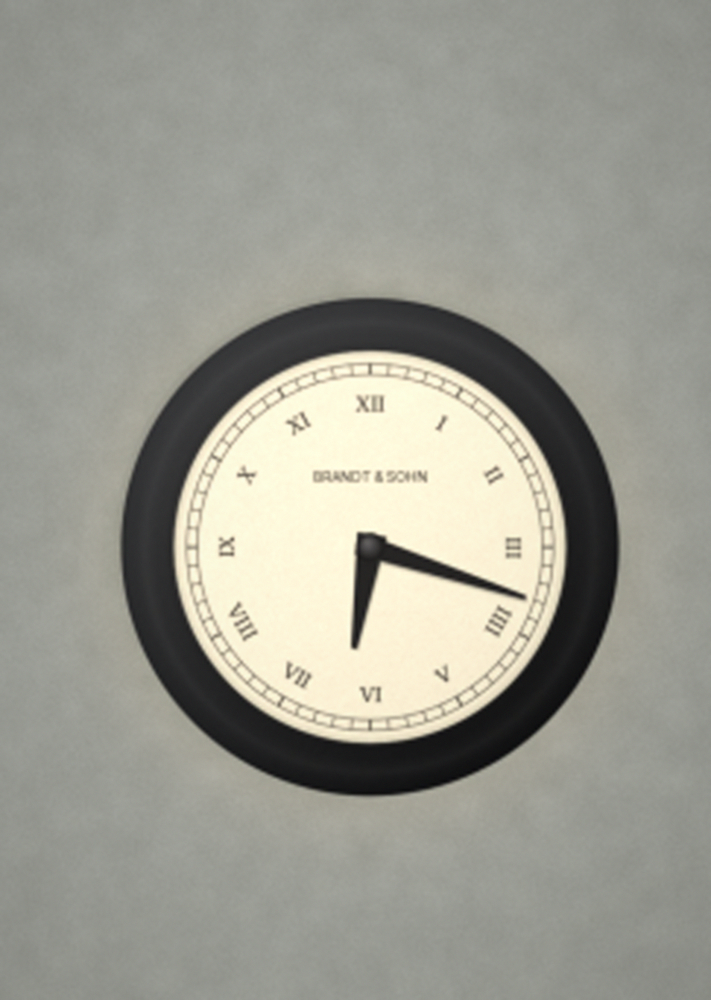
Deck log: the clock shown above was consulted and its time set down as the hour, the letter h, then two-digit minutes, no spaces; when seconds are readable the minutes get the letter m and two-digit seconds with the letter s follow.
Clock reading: 6h18
